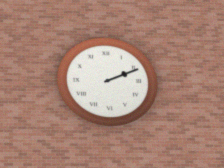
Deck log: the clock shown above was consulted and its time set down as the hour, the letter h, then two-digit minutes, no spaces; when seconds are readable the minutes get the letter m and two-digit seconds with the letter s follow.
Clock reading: 2h11
